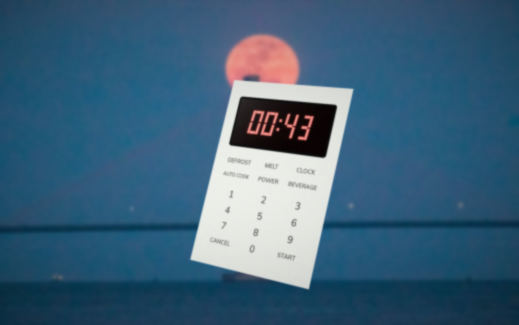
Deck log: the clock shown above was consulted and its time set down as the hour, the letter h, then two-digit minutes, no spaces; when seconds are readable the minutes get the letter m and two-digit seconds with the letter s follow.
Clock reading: 0h43
